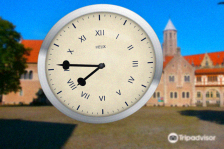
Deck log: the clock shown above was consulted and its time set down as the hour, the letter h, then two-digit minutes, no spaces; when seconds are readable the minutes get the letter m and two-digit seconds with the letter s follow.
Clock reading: 7h46
